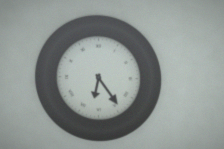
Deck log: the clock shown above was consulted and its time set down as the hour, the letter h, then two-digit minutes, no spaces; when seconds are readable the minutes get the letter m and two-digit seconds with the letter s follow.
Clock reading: 6h24
